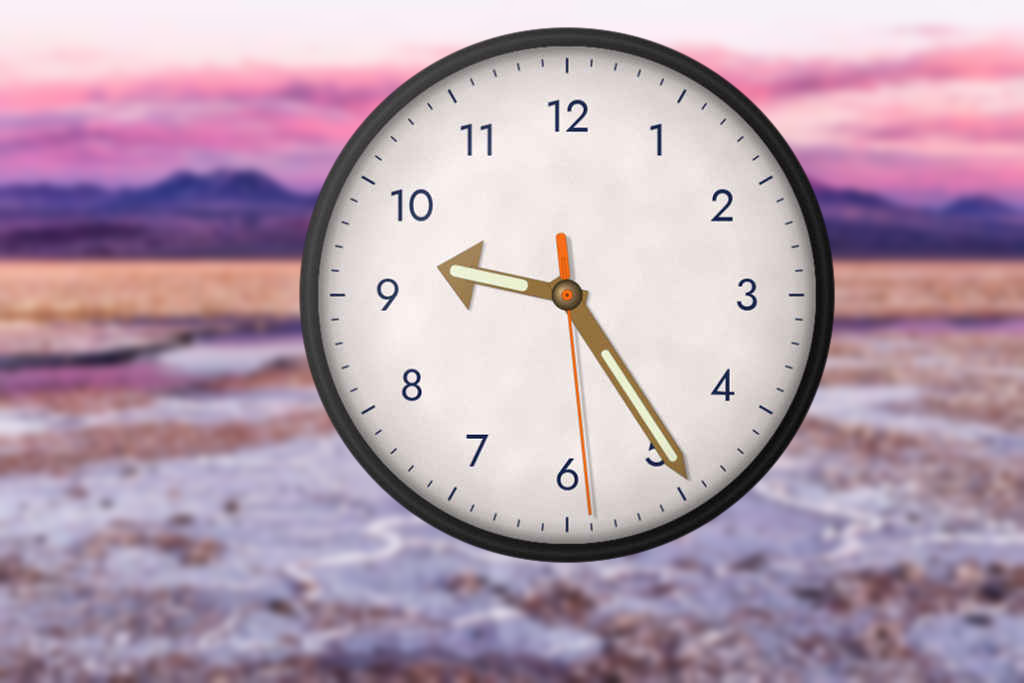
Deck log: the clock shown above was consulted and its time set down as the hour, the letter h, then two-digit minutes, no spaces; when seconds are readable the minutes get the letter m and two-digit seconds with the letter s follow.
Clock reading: 9h24m29s
